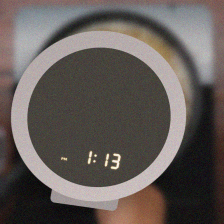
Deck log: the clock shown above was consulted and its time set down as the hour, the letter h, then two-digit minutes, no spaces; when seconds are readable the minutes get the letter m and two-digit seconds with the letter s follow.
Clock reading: 1h13
